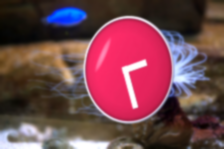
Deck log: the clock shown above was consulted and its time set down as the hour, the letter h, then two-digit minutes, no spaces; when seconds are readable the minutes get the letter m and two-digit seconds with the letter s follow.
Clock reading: 2h27
